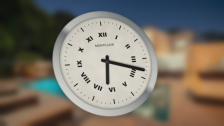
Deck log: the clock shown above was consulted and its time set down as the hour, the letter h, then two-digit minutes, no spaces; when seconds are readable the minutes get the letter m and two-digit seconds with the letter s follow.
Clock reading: 6h18
